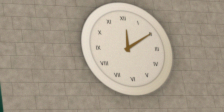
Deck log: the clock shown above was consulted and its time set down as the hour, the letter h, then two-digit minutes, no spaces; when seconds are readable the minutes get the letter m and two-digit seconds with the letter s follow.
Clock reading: 12h10
